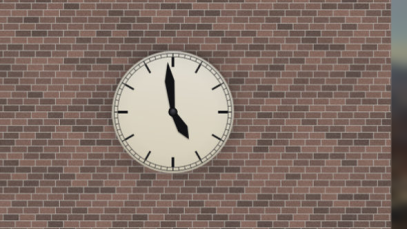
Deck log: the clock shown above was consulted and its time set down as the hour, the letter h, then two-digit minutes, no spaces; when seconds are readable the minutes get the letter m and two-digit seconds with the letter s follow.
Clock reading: 4h59
